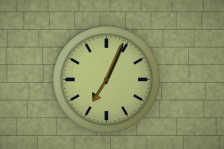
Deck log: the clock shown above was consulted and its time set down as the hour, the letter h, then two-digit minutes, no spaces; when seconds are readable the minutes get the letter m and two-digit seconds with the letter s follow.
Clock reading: 7h04
